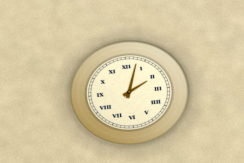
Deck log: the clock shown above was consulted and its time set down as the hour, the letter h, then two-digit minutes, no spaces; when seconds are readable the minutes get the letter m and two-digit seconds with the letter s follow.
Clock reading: 2h03
